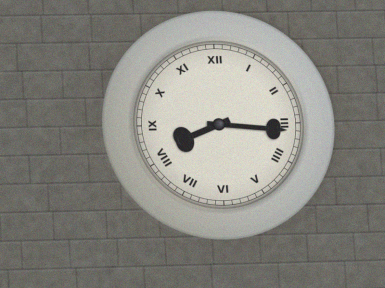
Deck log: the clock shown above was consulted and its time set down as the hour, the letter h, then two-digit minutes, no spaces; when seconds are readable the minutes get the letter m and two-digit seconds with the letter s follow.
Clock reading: 8h16
